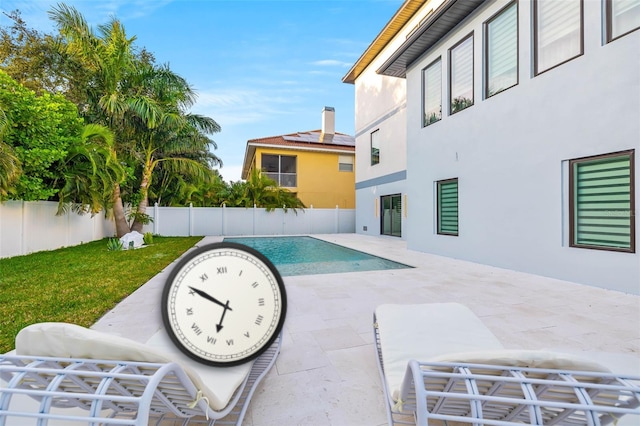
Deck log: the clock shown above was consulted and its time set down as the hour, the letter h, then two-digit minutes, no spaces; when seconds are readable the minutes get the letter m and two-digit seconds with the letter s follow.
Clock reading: 6h51
